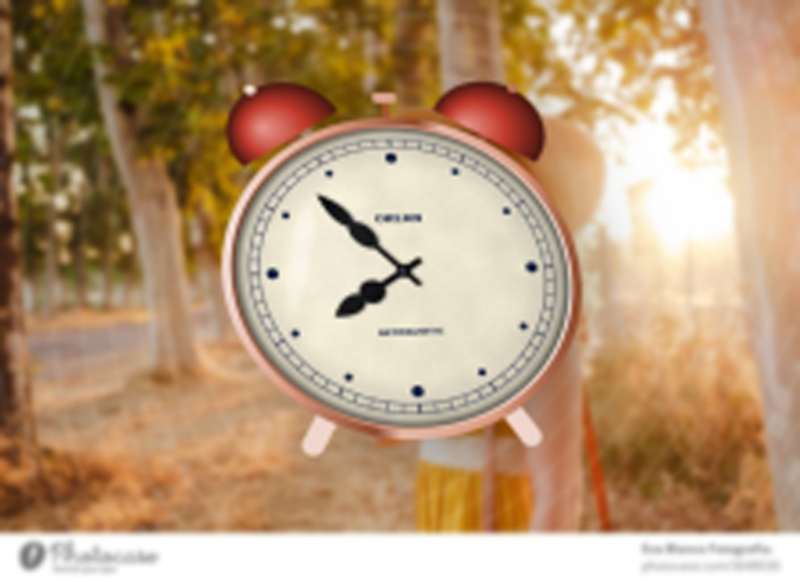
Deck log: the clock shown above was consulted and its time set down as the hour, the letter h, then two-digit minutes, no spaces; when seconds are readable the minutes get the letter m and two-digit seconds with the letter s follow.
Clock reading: 7h53
